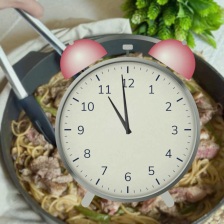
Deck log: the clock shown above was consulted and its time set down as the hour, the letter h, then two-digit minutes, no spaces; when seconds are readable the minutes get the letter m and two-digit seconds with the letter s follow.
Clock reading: 10h59
